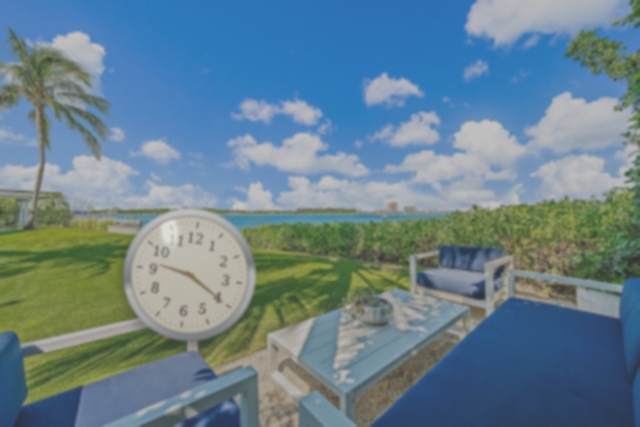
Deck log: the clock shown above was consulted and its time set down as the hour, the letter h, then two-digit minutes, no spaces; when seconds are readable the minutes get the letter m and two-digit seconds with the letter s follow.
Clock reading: 9h20
